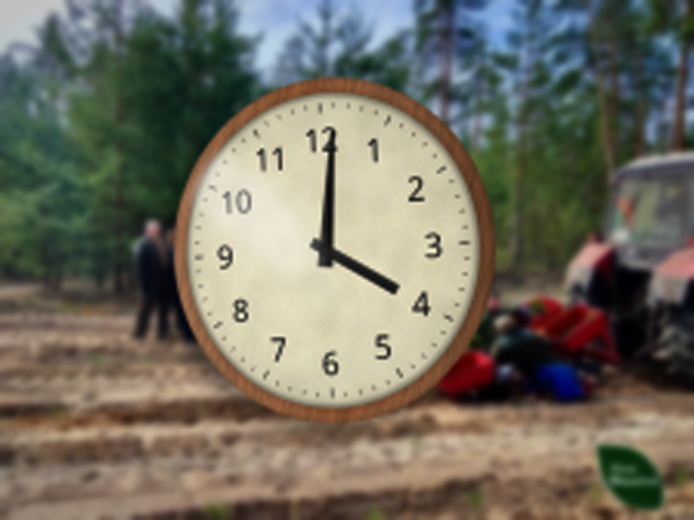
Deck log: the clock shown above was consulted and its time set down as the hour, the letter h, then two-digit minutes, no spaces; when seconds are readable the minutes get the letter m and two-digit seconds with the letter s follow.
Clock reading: 4h01
